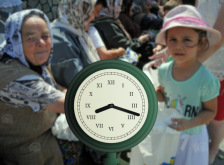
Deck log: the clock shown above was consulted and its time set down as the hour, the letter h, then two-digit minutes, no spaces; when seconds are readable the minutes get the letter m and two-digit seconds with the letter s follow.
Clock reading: 8h18
